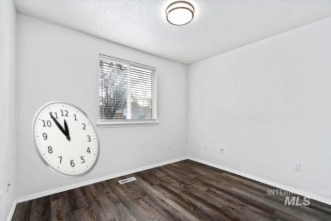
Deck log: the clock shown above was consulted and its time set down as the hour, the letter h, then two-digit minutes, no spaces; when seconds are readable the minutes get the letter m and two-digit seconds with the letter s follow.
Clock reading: 11h54
